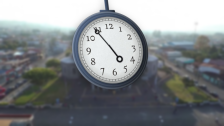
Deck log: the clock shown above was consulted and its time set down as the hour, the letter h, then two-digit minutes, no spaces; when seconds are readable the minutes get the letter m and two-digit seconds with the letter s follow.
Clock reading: 4h54
